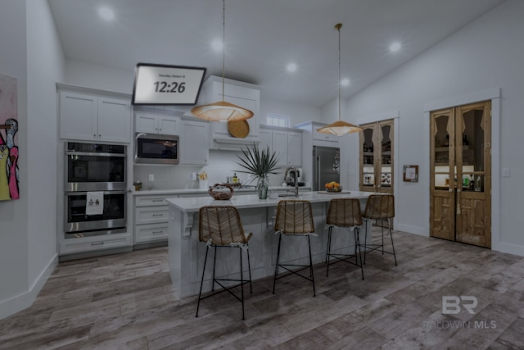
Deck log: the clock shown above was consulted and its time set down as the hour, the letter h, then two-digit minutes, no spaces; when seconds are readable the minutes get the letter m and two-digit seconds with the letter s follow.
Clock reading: 12h26
